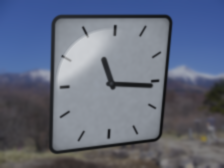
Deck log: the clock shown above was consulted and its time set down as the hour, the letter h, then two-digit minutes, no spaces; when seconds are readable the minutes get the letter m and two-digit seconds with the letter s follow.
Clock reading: 11h16
